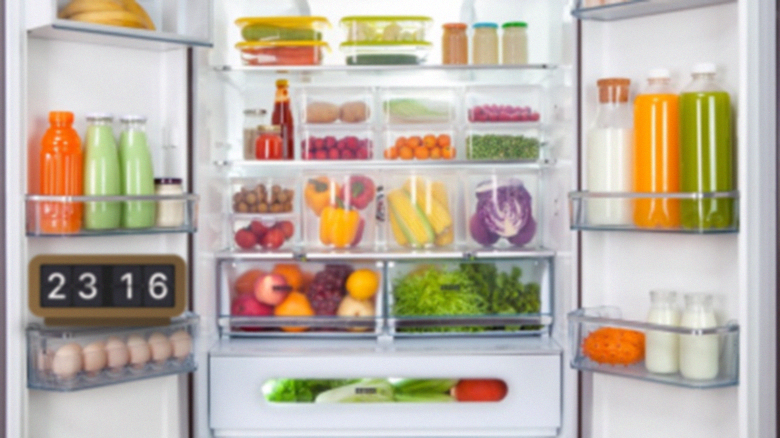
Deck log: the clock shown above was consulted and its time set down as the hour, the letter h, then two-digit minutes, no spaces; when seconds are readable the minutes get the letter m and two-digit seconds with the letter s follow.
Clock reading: 23h16
